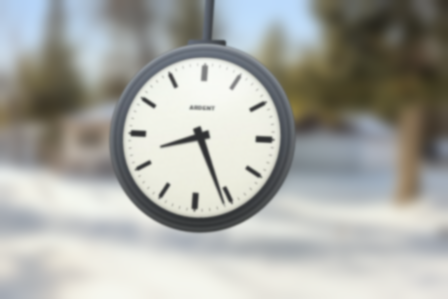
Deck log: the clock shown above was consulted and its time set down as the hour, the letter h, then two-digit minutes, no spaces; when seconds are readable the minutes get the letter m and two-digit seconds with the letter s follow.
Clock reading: 8h26
